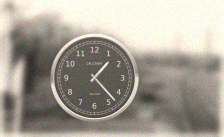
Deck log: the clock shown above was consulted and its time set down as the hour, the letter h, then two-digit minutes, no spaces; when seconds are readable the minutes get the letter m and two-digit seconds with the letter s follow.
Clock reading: 1h23
